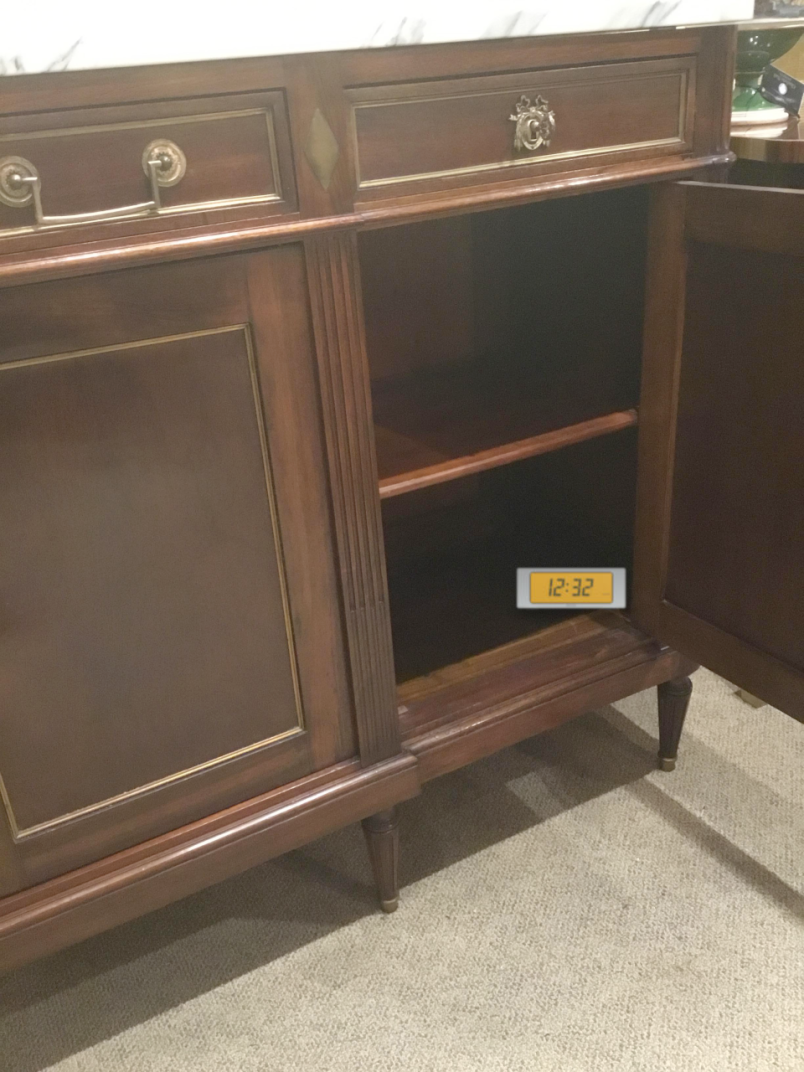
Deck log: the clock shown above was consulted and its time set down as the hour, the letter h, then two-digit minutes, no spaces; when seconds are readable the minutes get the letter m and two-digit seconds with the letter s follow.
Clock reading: 12h32
